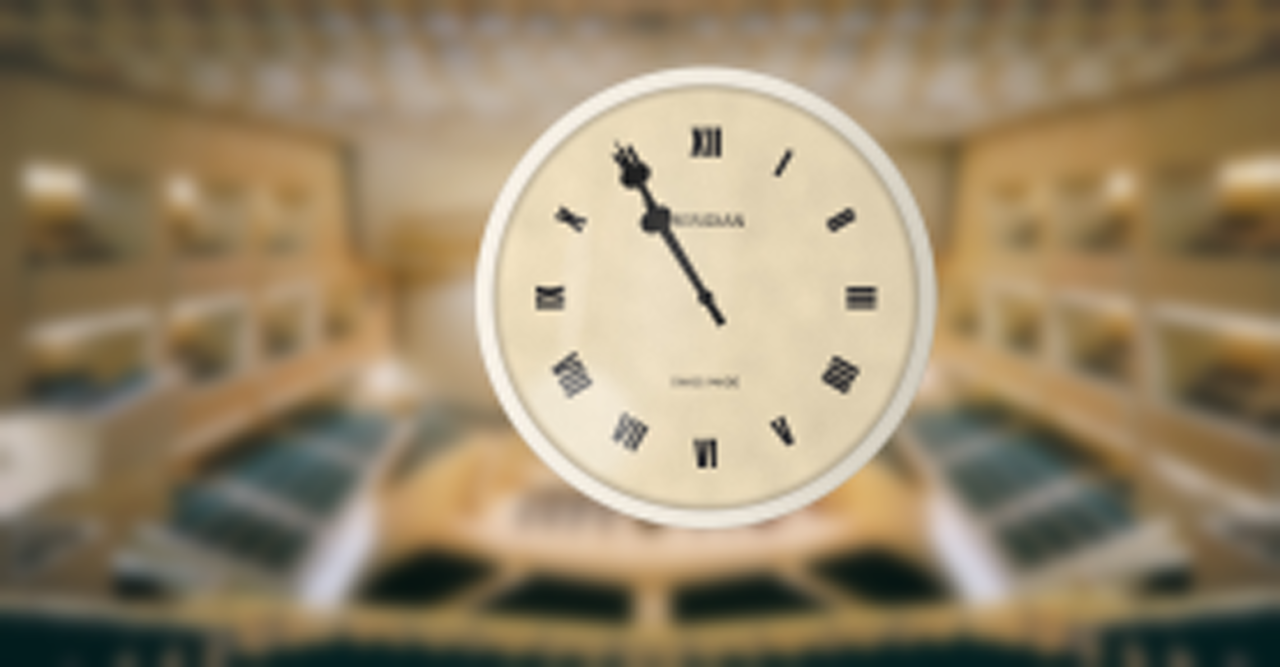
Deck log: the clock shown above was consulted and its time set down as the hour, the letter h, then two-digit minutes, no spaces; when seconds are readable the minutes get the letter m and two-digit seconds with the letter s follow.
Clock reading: 10h55
